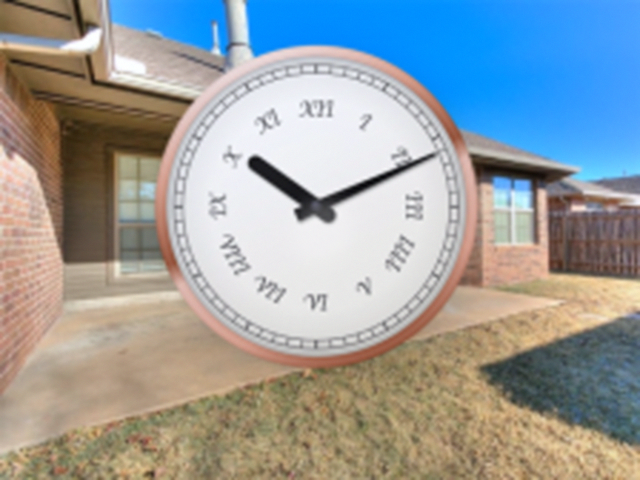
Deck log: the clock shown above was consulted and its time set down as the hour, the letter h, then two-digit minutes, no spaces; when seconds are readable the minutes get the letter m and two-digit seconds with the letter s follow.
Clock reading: 10h11
